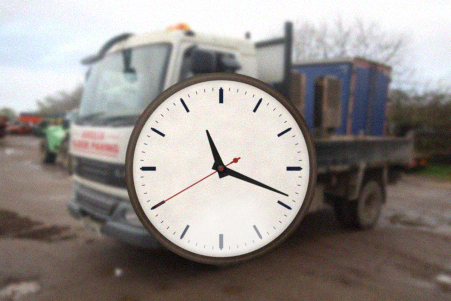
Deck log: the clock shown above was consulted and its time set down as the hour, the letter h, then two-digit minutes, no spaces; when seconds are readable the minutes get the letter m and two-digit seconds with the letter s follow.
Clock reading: 11h18m40s
